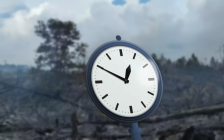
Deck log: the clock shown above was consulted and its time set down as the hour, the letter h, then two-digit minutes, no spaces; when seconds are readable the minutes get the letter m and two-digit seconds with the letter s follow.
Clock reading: 12h50
